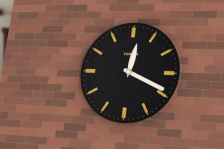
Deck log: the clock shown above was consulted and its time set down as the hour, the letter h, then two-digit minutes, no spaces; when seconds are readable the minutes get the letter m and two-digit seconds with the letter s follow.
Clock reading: 12h19
